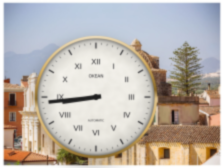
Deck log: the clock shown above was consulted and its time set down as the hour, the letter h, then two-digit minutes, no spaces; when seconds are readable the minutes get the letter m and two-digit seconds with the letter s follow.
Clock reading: 8h44
